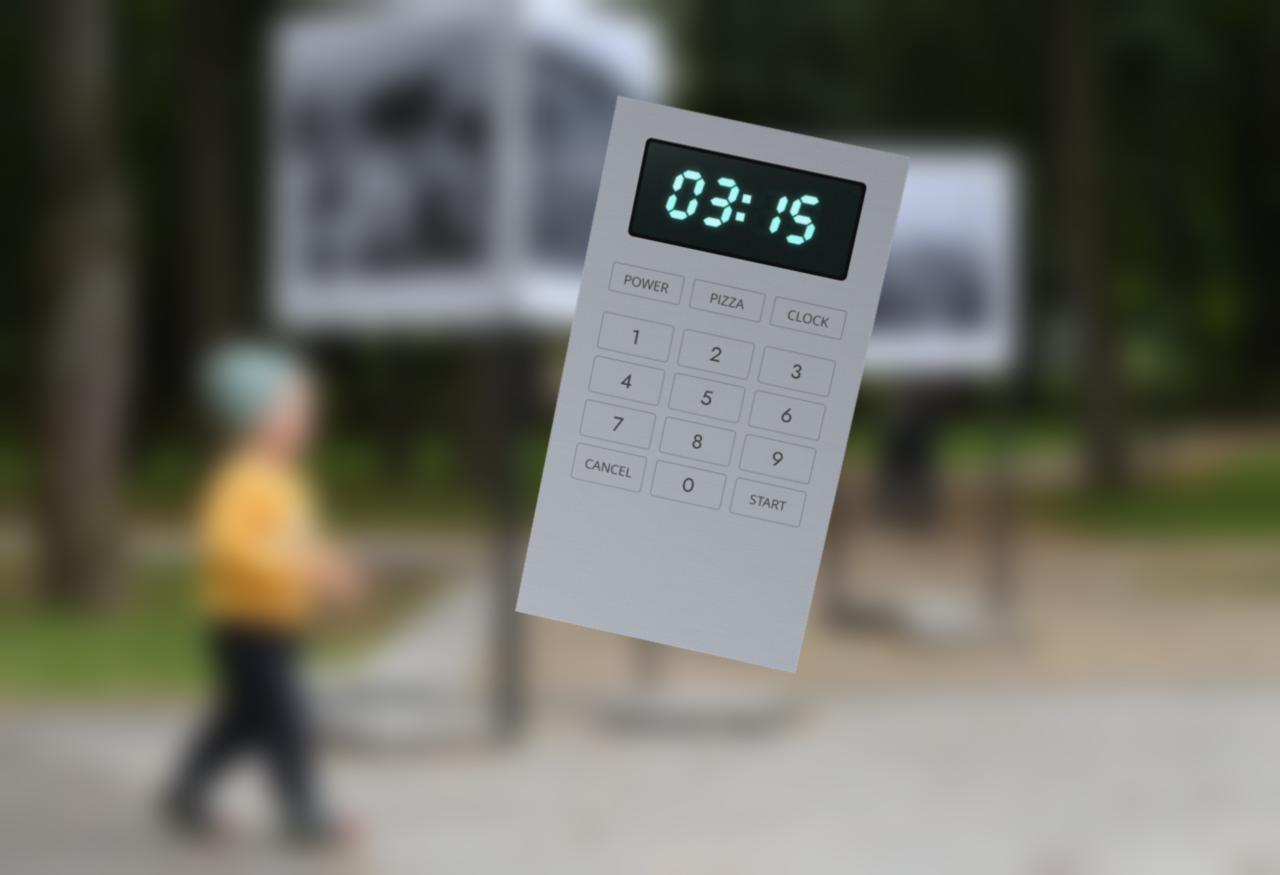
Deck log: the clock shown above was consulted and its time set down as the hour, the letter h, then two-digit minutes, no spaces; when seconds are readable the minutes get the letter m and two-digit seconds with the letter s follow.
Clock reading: 3h15
